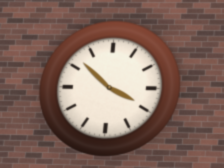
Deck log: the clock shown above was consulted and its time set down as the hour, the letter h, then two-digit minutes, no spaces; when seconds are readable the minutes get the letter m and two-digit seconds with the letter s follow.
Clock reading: 3h52
